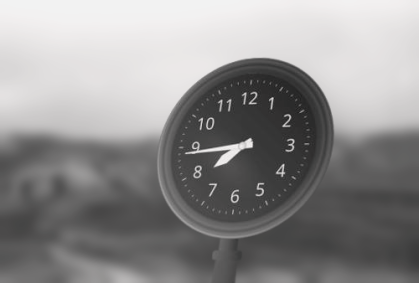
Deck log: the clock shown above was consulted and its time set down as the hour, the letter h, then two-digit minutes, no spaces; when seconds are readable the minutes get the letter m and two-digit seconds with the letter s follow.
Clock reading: 7h44
